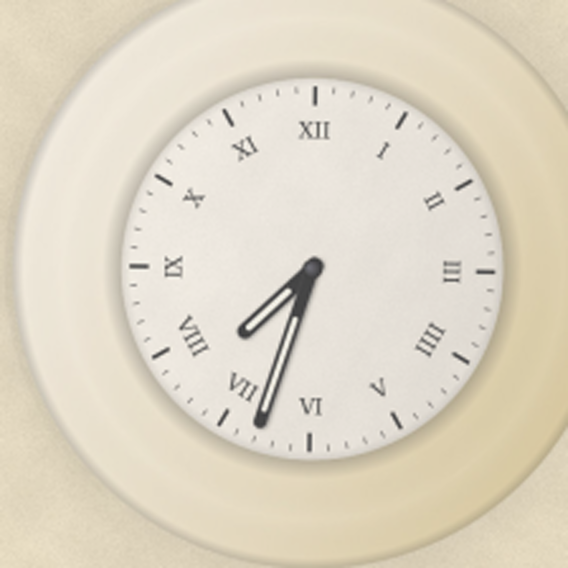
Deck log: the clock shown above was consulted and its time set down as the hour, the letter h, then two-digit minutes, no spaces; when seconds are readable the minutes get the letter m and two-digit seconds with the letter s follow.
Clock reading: 7h33
